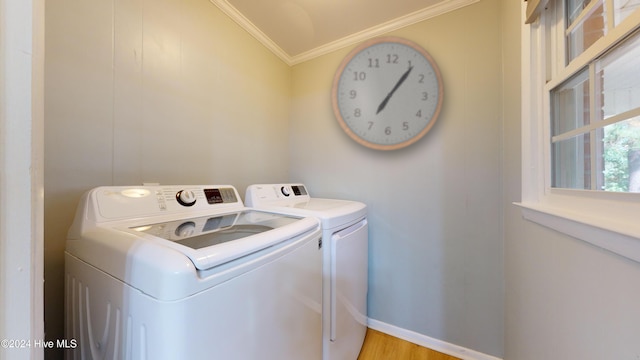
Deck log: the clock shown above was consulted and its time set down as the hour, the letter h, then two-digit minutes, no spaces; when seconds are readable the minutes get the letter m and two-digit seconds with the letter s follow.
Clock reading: 7h06
